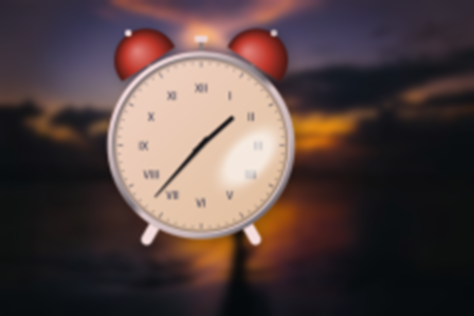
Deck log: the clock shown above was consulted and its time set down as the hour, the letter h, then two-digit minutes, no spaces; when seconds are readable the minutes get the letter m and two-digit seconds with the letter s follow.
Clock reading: 1h37
